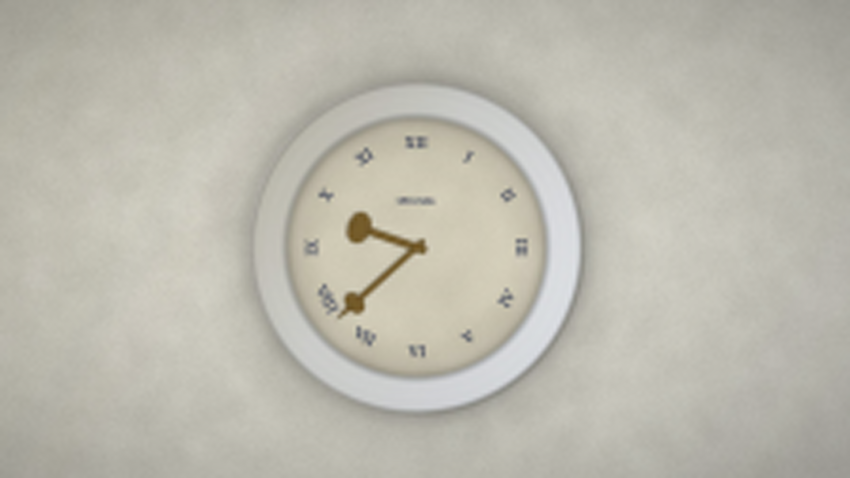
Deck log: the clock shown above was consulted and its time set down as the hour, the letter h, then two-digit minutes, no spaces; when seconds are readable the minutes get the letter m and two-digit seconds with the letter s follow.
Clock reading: 9h38
